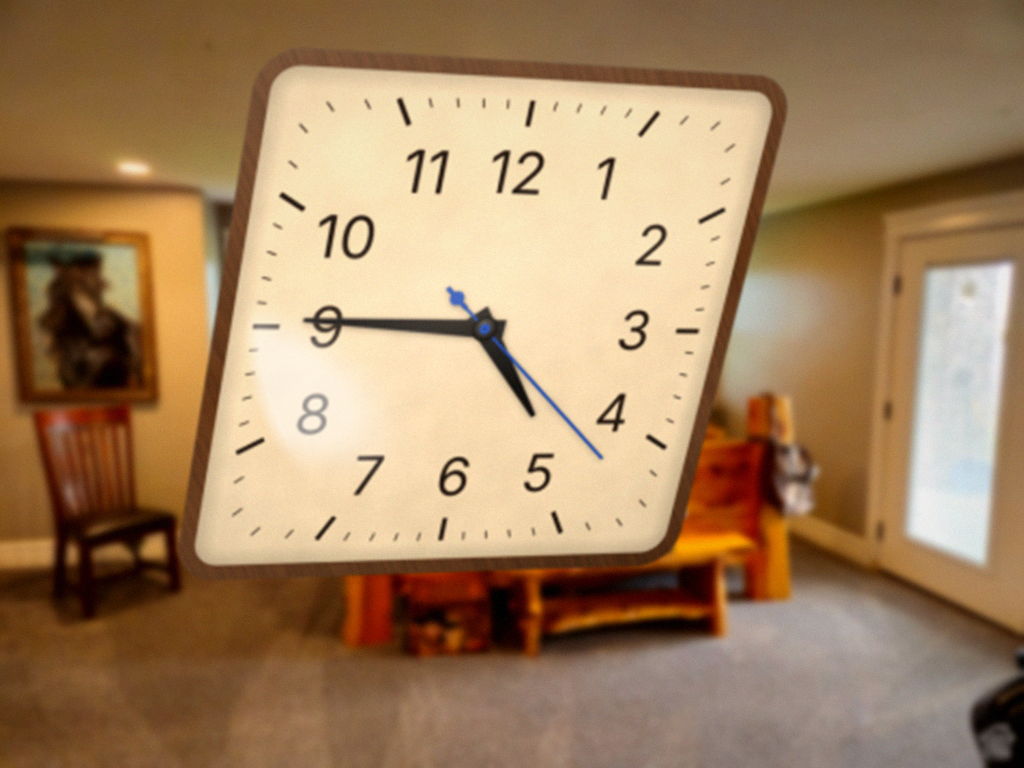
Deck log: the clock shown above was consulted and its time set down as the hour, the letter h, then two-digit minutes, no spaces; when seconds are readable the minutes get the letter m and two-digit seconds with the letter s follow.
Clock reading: 4h45m22s
